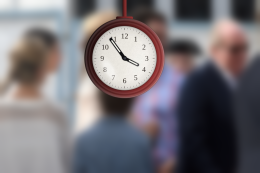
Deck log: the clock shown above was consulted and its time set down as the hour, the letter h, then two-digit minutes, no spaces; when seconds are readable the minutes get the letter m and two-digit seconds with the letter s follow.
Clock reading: 3h54
